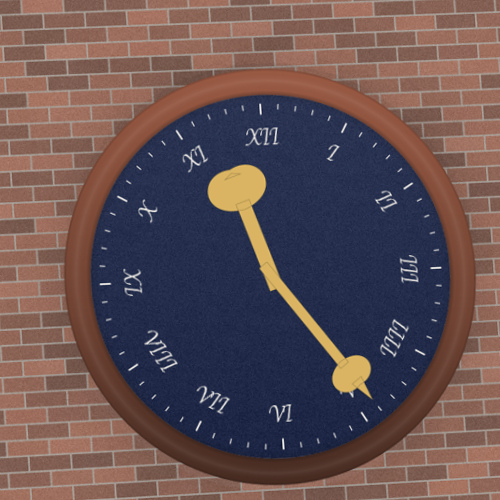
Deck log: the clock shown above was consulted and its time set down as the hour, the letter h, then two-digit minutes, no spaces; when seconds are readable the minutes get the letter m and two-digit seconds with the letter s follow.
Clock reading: 11h24
